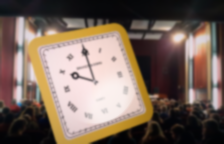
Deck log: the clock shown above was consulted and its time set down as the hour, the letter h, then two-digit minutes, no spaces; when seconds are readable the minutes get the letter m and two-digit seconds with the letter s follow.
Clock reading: 10h00
